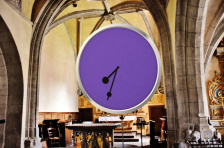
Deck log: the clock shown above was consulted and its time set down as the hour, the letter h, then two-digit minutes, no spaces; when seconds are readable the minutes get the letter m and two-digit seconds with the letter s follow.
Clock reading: 7h33
